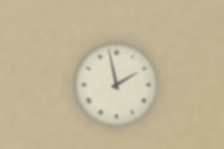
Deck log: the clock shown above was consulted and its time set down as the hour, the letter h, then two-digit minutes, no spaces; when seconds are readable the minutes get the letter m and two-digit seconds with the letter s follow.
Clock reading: 1h58
